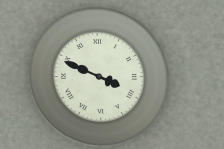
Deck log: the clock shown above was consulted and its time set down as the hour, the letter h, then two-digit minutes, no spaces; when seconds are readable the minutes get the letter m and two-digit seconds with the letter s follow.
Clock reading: 3h49
